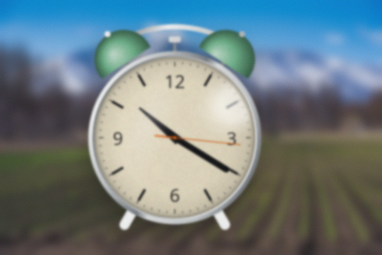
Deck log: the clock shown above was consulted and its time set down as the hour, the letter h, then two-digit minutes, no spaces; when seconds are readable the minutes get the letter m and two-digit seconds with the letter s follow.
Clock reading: 10h20m16s
